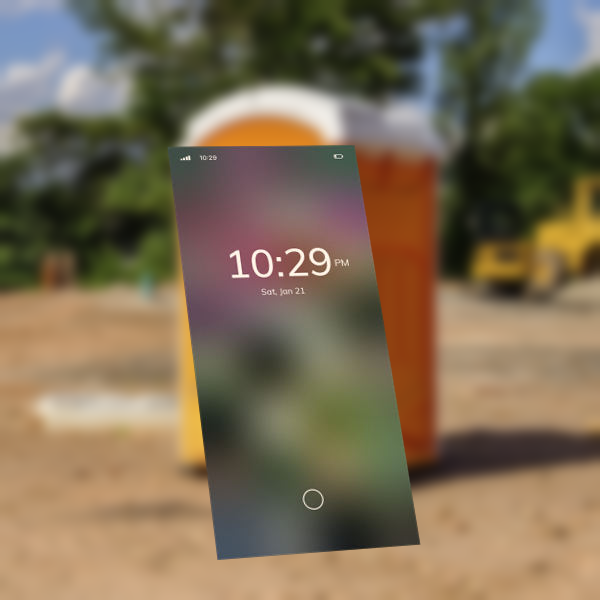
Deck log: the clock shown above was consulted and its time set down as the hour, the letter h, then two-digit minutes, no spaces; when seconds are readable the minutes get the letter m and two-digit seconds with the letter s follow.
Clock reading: 10h29
